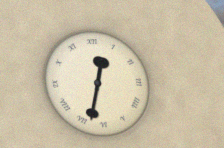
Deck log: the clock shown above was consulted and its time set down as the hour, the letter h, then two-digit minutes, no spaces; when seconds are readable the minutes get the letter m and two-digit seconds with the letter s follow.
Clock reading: 12h33
